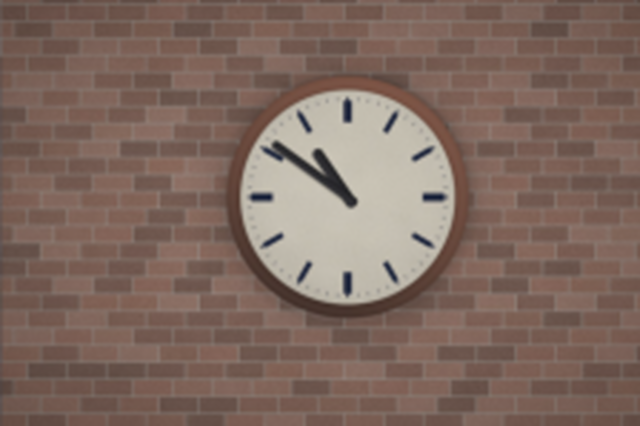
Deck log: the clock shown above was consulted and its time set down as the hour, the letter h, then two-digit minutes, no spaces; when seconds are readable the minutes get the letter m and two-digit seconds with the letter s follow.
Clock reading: 10h51
